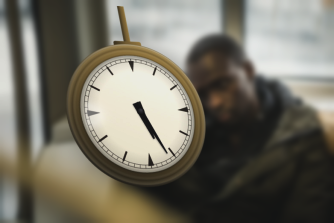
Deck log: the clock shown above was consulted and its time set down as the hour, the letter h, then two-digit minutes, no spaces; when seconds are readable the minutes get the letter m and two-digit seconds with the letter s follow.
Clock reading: 5h26
